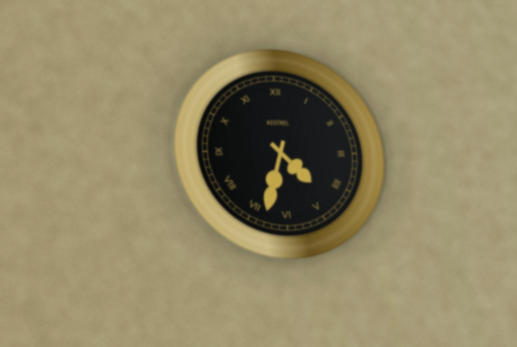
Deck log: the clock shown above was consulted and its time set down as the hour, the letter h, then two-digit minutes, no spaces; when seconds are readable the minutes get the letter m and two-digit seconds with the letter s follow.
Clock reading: 4h33
